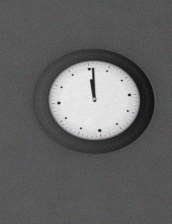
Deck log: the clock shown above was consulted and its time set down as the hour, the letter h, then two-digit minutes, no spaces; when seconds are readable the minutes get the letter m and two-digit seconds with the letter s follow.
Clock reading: 12h01
